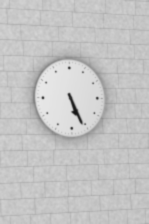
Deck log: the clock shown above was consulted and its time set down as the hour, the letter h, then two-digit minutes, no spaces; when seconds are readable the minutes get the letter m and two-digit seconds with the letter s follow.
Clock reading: 5h26
